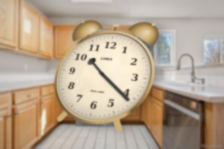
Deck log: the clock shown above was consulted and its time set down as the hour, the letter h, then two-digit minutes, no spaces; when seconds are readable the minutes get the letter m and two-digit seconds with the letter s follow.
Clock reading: 10h21
